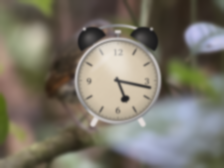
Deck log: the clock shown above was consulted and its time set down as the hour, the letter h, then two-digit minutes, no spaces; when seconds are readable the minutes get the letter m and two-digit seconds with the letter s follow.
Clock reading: 5h17
